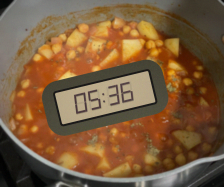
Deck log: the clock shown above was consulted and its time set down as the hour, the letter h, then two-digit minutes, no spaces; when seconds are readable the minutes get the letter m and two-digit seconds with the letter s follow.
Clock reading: 5h36
